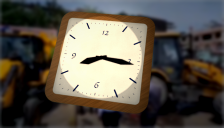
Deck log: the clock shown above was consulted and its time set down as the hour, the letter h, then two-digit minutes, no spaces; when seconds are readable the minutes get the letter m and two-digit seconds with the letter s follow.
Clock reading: 8h16
